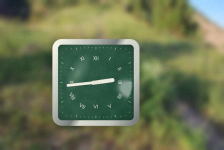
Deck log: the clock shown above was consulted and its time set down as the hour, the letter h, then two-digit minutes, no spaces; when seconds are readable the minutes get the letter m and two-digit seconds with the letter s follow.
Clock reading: 2h44
